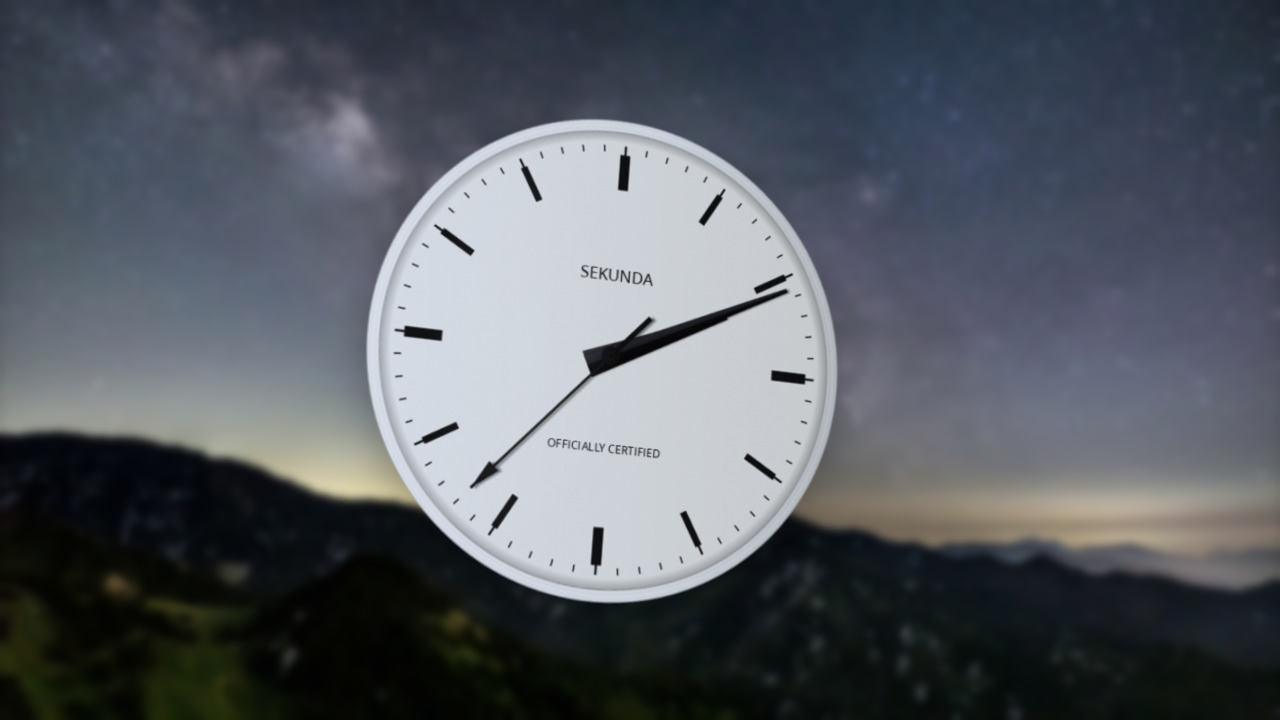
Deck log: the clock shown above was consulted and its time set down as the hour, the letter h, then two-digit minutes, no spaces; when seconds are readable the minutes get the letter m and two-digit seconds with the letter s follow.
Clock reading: 2h10m37s
